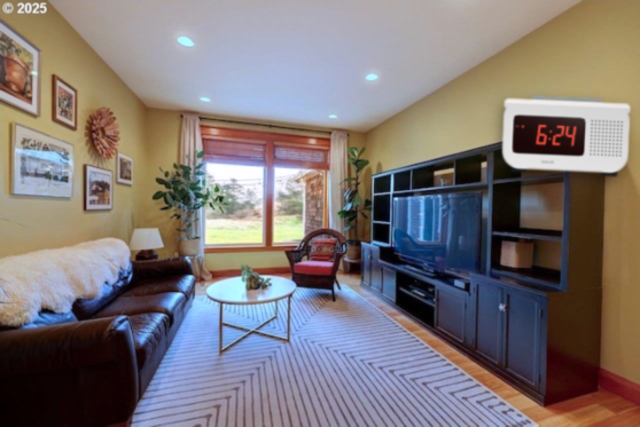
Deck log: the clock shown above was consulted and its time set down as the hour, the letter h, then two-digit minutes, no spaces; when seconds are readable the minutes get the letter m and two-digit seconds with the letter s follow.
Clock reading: 6h24
